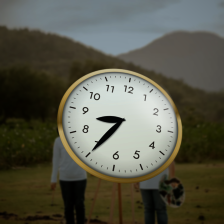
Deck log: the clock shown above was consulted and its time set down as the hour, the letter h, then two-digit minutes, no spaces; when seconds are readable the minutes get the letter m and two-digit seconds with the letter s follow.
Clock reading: 8h35
